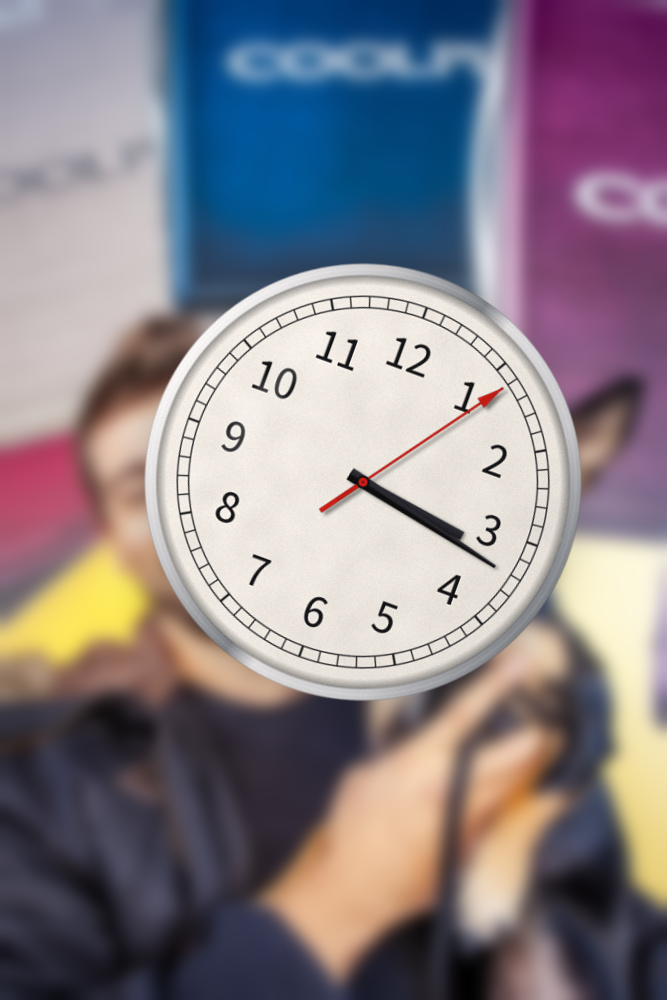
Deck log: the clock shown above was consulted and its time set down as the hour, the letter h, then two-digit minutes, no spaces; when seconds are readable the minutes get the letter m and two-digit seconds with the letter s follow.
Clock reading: 3h17m06s
